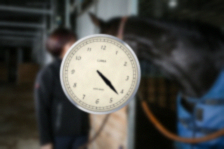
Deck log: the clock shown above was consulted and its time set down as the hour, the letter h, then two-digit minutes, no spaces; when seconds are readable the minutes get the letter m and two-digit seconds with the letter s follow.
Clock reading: 4h22
